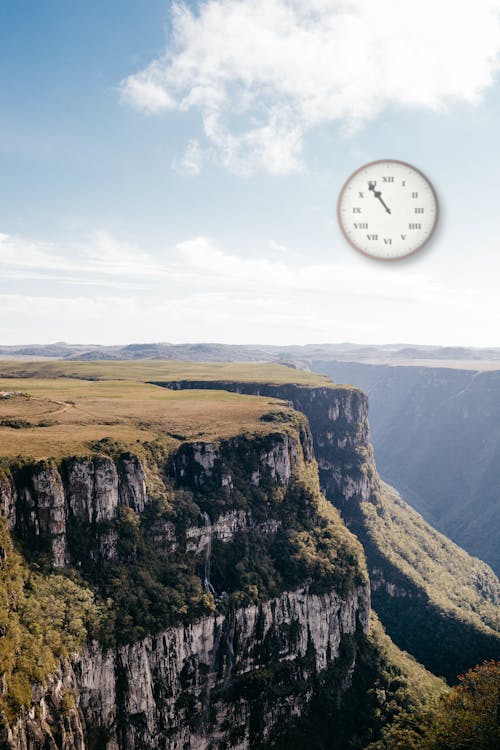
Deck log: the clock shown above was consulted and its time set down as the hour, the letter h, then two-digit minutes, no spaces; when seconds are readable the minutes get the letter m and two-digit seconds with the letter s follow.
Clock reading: 10h54
